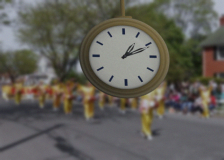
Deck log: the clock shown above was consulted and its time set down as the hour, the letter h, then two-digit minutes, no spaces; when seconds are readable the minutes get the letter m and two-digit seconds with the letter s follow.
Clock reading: 1h11
